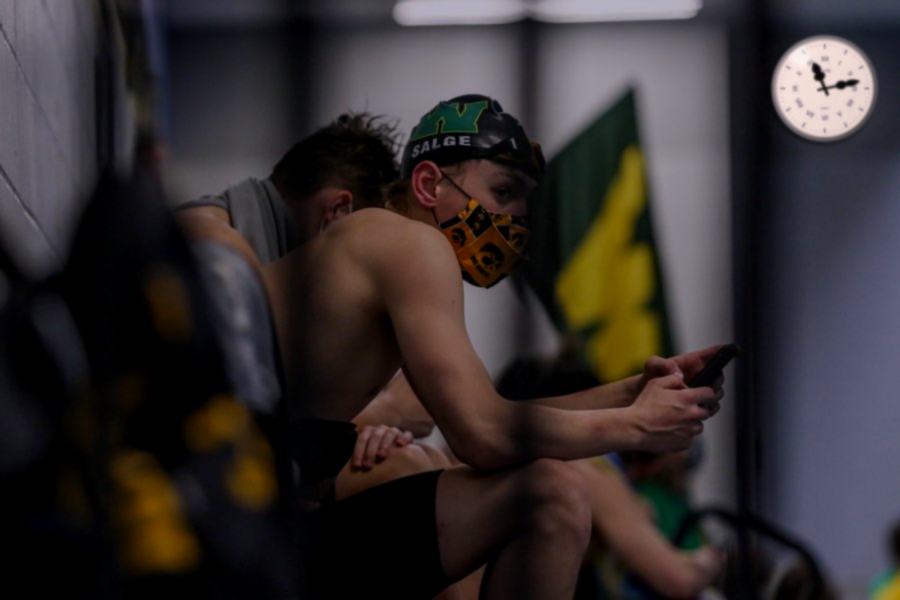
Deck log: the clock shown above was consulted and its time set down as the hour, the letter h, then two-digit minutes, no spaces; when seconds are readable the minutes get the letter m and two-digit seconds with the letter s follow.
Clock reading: 11h13
